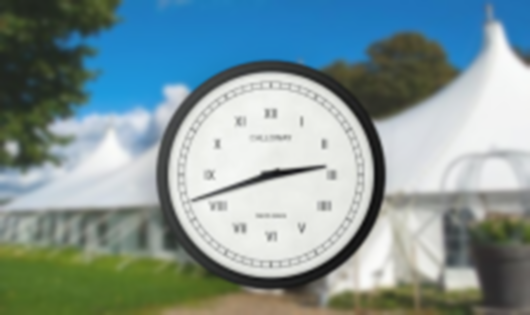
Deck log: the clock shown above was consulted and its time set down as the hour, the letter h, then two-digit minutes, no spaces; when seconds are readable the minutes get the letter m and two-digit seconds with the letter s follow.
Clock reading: 2h42
